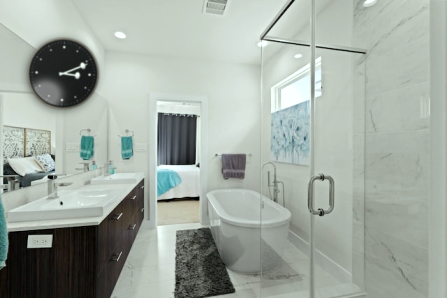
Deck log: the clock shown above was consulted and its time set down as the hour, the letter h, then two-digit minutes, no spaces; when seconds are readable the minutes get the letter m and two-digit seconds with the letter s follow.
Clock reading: 3h11
